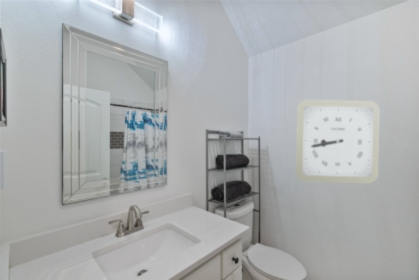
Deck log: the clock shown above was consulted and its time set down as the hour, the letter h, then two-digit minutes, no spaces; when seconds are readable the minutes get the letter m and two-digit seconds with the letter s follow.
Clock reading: 8h43
